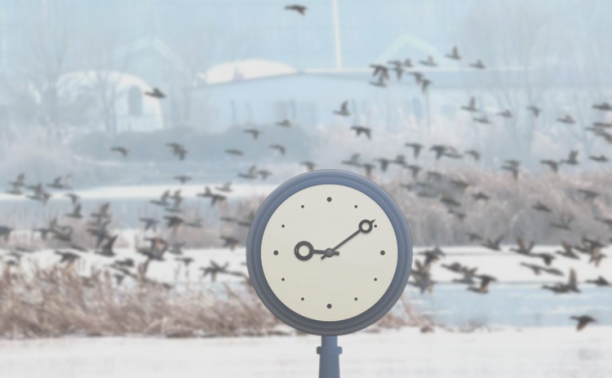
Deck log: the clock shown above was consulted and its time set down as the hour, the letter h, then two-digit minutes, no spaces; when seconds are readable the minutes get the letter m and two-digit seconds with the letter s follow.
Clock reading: 9h09
